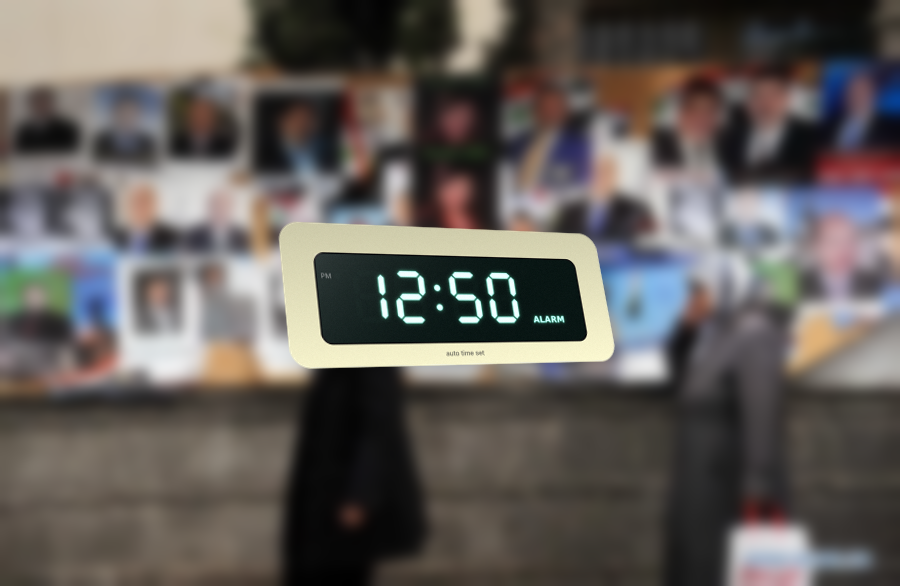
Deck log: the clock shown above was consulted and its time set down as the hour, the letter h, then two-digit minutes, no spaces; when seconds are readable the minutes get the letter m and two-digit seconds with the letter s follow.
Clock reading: 12h50
